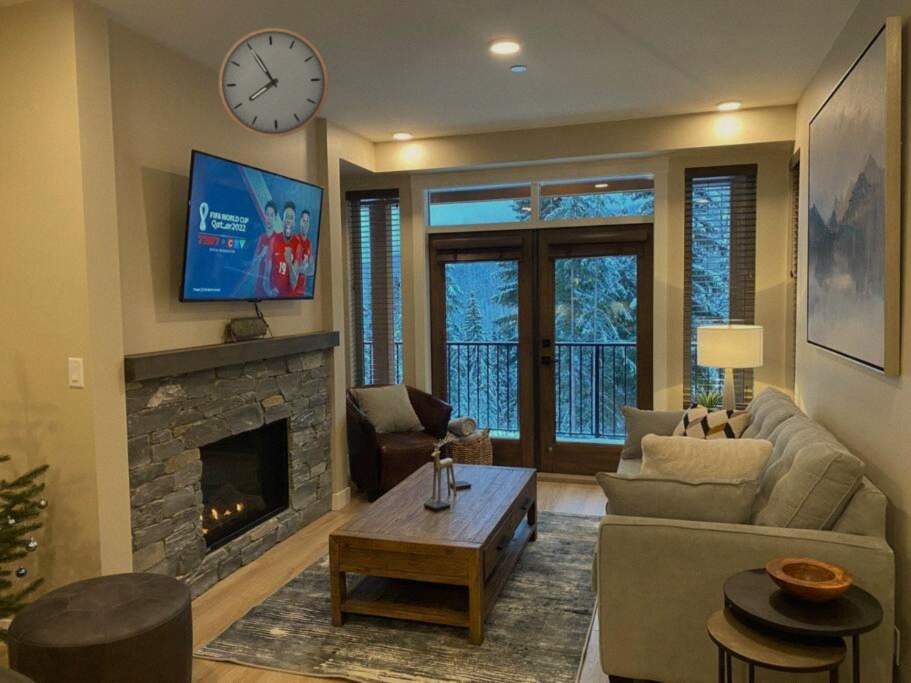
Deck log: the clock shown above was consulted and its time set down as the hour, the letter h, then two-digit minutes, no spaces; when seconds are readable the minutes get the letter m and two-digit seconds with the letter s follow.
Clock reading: 7h55
